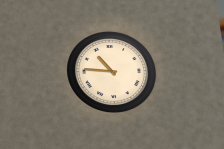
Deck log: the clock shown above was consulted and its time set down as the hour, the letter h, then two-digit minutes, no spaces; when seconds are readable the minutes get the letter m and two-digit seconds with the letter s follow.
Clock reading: 10h46
